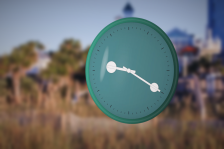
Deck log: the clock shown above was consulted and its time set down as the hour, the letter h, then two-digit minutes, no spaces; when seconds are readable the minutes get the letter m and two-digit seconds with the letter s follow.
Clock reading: 9h20
